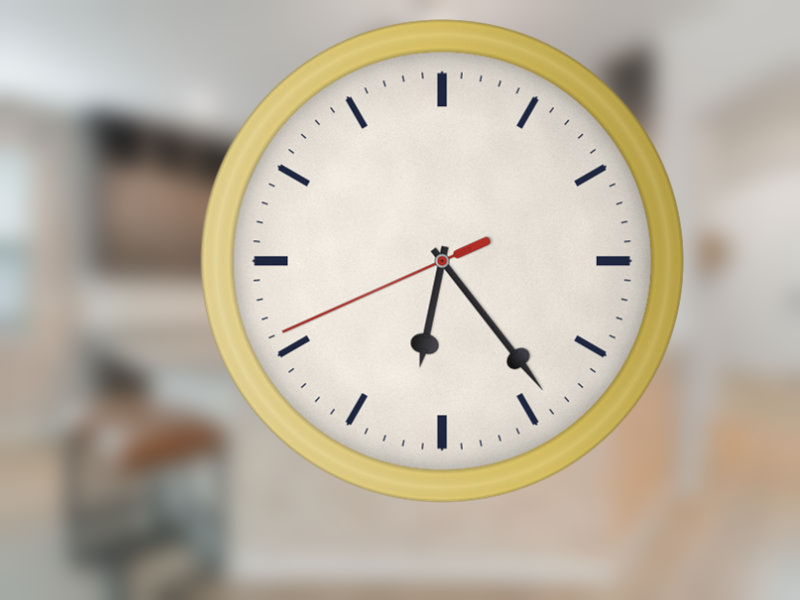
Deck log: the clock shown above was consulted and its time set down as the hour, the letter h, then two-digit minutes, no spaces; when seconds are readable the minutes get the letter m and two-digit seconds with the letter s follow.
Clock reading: 6h23m41s
